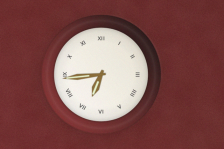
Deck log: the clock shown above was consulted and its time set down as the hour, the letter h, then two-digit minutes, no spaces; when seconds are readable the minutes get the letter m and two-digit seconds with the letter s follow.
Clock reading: 6h44
